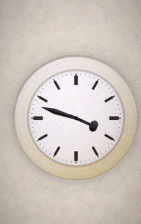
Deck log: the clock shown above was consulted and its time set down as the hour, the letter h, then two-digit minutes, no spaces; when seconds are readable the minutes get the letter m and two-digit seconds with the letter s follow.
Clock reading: 3h48
